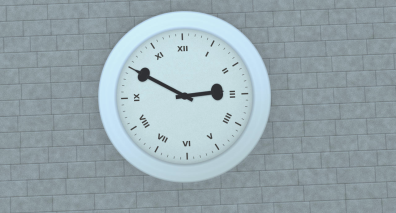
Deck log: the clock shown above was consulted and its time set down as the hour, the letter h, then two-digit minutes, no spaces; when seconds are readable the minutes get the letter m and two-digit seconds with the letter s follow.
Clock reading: 2h50
